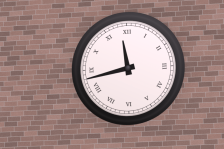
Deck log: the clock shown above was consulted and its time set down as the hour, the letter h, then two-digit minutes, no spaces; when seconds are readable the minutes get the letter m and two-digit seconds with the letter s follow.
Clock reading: 11h43
